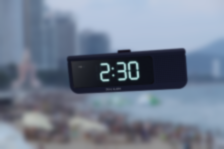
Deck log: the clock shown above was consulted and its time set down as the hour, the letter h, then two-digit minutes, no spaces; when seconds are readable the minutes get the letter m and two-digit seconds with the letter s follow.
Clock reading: 2h30
